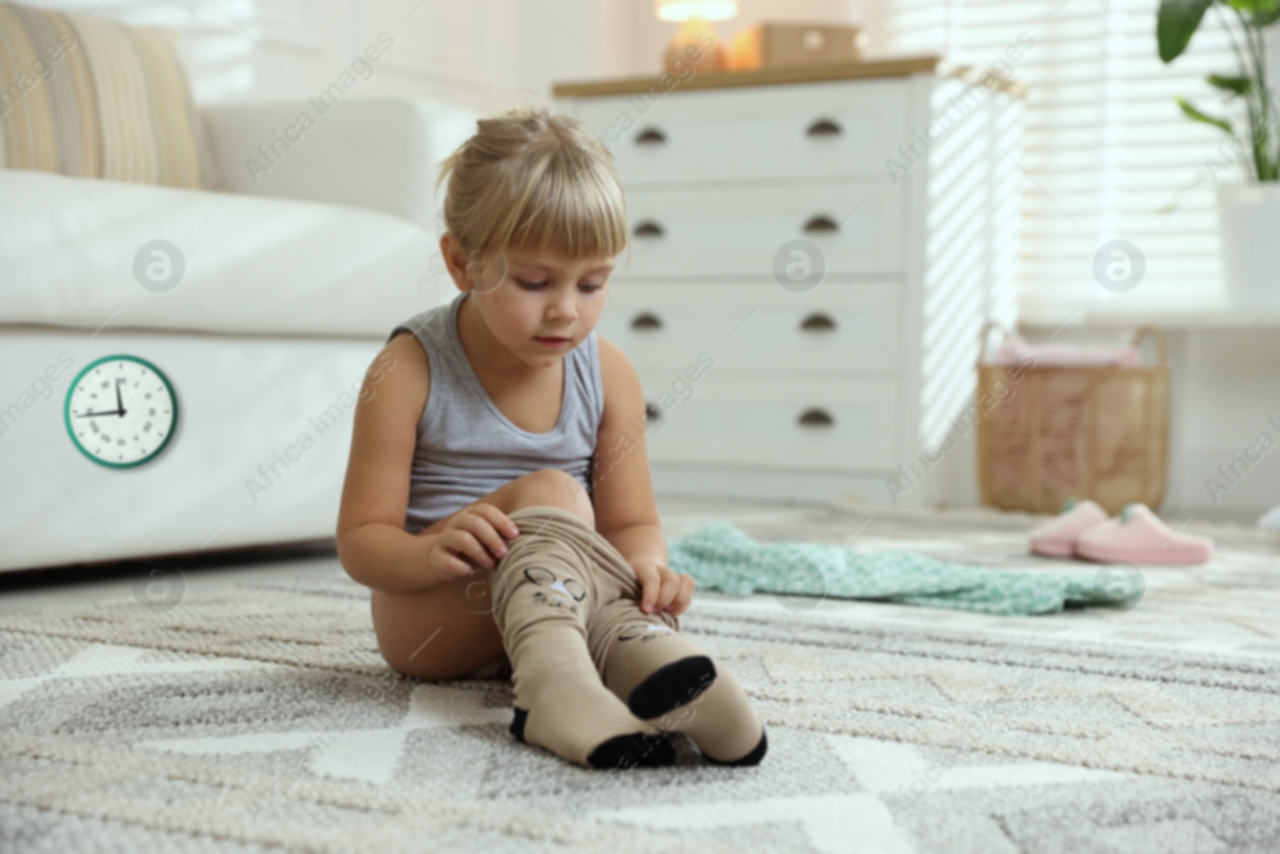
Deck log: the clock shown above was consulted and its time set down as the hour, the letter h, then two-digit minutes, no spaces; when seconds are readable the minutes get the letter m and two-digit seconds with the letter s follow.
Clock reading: 11h44
